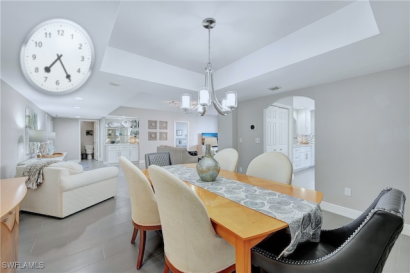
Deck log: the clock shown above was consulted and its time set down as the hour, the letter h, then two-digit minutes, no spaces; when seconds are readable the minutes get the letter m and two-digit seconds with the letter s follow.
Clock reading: 7h25
